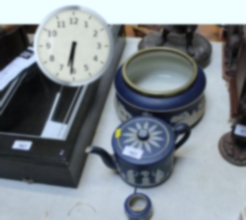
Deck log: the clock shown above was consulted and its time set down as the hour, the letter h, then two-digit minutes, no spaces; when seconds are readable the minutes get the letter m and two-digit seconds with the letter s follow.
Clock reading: 6h31
